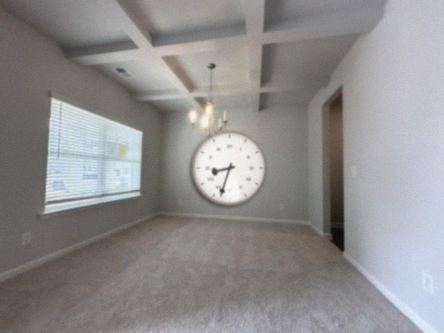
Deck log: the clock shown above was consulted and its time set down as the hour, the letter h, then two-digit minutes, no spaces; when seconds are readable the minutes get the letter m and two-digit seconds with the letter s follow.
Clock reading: 8h33
